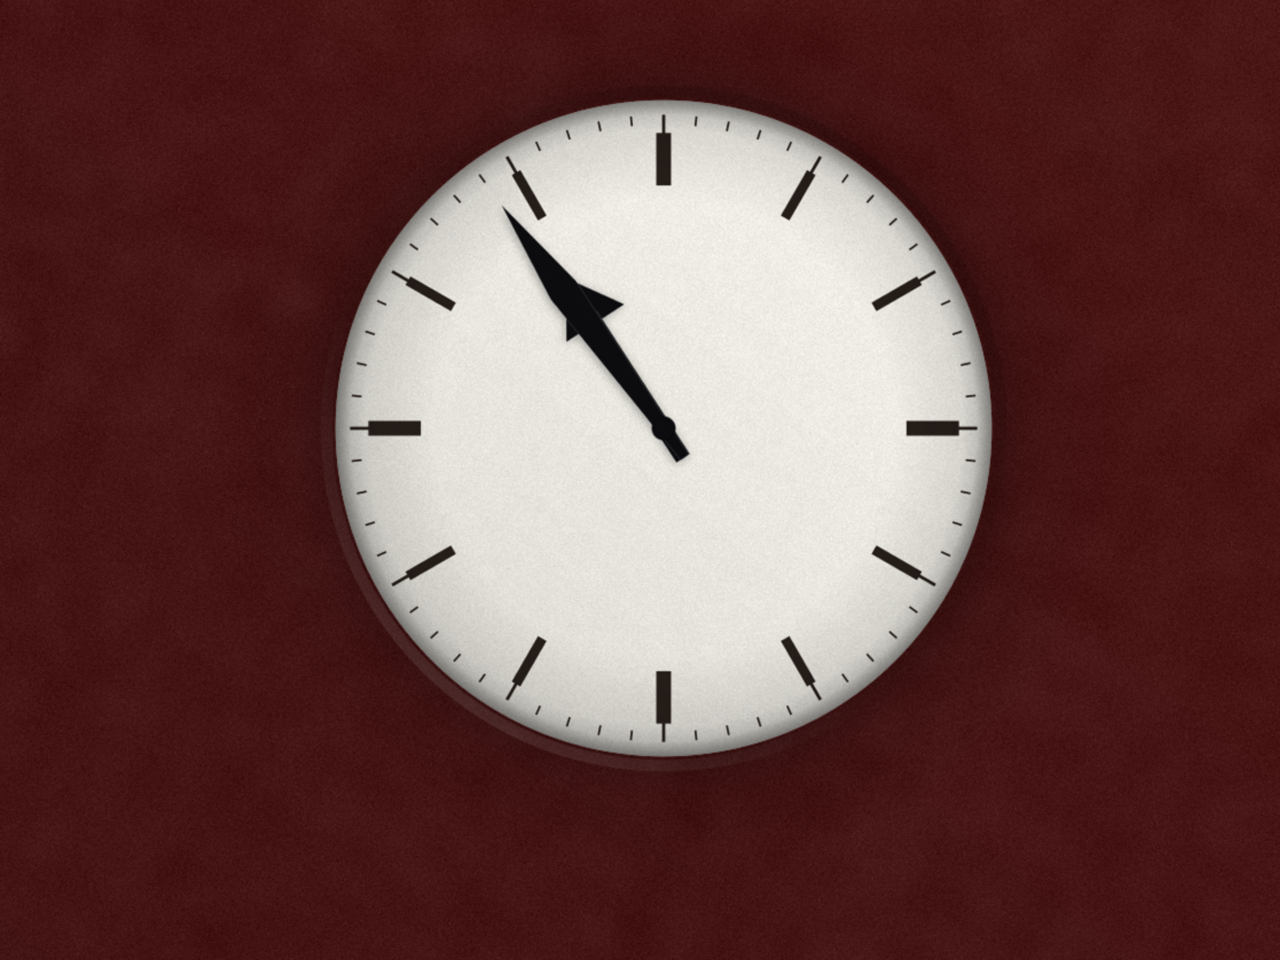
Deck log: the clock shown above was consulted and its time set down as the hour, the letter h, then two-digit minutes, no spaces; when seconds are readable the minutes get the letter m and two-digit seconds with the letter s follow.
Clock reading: 10h54
